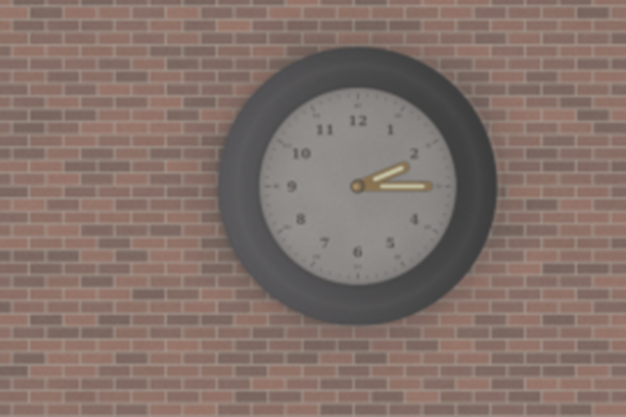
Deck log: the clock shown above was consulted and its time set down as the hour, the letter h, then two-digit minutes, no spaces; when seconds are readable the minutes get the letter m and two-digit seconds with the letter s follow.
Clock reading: 2h15
